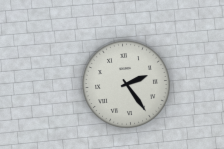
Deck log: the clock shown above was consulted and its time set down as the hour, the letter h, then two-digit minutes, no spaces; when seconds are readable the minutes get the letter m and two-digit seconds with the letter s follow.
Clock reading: 2h25
